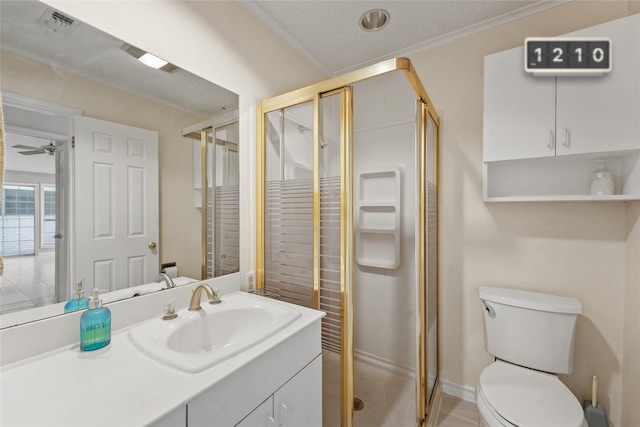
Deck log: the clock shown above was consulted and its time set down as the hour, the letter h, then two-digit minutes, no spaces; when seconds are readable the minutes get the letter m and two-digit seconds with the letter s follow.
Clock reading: 12h10
